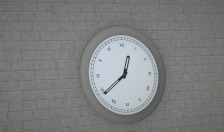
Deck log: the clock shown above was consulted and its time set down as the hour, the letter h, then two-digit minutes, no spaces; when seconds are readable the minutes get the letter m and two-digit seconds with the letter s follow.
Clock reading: 12h39
